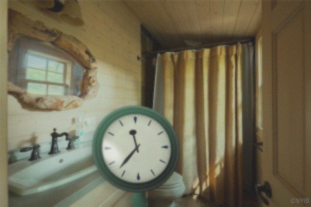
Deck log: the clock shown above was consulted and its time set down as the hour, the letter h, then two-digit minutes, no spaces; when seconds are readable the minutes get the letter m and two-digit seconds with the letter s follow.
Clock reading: 11h37
